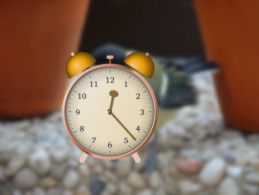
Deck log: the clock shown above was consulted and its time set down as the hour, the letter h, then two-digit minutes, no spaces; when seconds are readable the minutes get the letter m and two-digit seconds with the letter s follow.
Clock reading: 12h23
